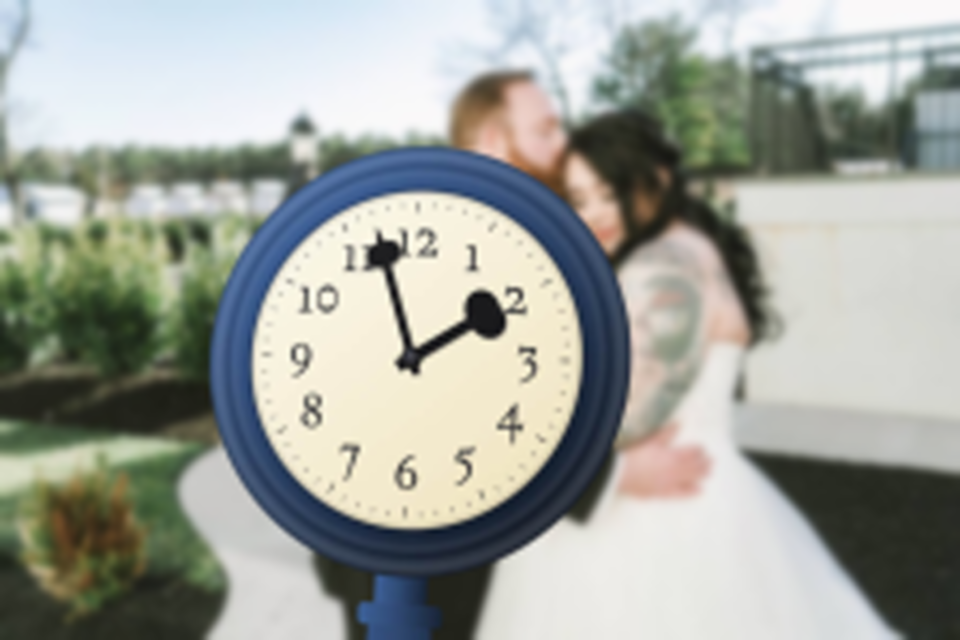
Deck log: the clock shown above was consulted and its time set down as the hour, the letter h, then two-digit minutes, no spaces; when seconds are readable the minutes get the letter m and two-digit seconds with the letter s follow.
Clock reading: 1h57
